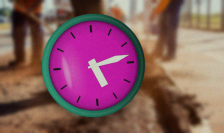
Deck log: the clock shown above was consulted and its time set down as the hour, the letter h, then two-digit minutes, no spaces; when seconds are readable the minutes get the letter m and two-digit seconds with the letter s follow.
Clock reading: 5h13
